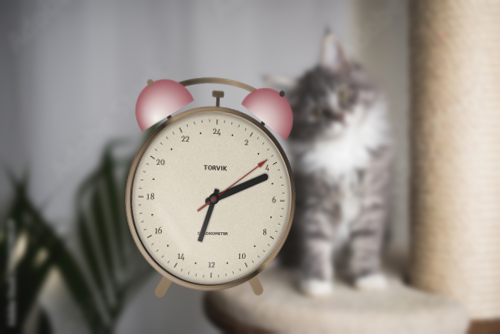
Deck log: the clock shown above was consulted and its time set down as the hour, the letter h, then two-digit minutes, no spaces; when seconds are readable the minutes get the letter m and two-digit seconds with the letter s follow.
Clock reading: 13h11m09s
